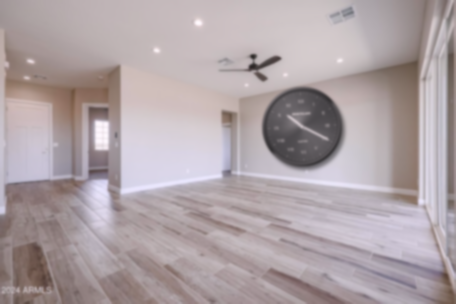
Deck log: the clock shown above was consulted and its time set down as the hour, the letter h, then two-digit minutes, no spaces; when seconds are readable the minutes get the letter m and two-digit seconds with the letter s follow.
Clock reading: 10h20
